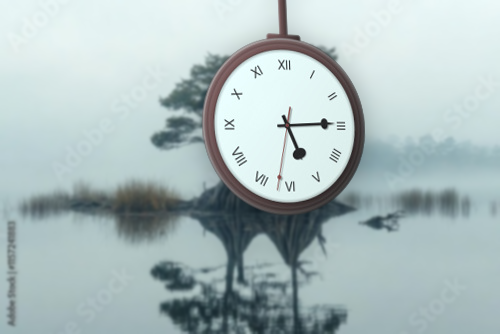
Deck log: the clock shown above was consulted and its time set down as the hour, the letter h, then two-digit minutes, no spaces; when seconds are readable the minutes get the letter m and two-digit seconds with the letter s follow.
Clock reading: 5h14m32s
